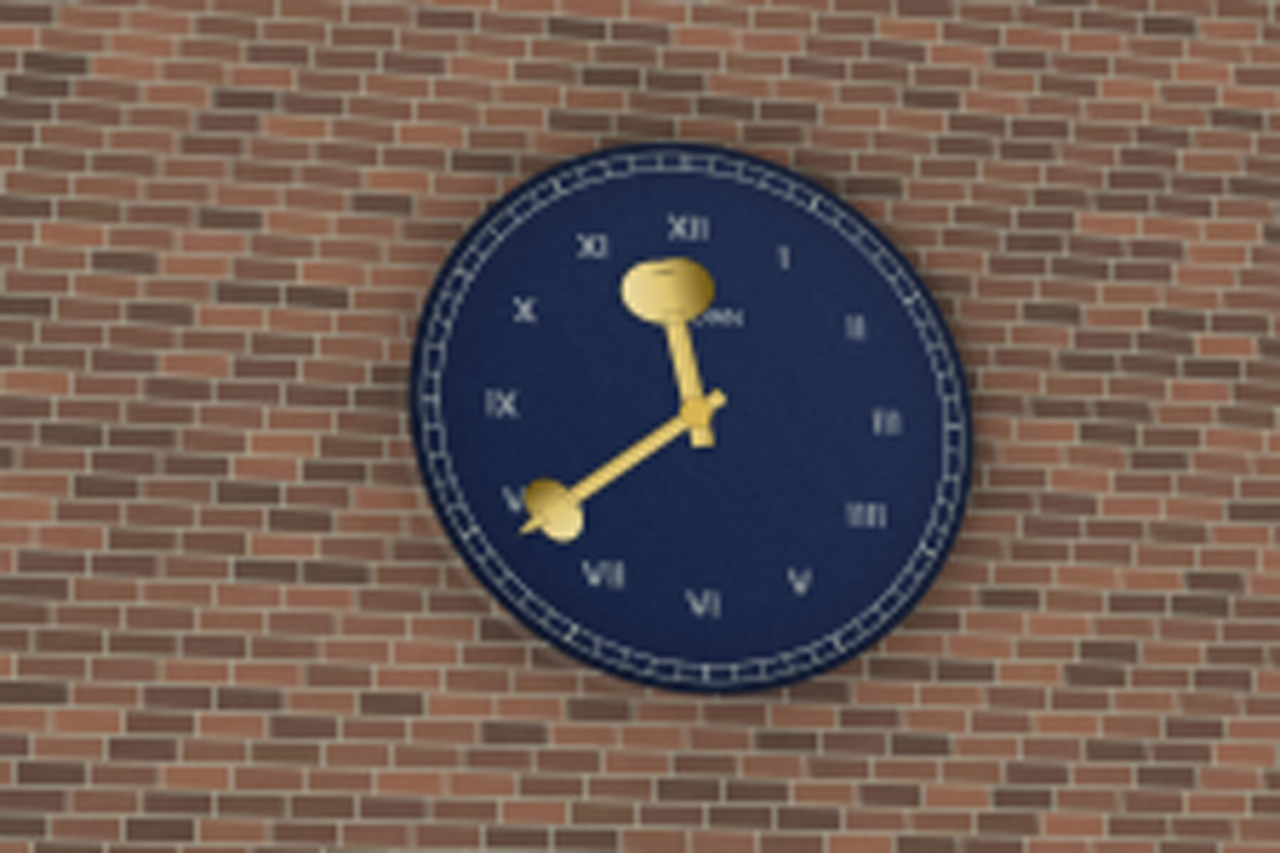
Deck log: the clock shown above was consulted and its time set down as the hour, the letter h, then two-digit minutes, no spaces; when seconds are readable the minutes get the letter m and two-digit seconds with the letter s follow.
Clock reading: 11h39
